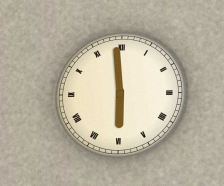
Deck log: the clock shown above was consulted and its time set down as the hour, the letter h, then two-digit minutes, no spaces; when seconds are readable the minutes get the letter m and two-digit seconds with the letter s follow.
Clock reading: 5h59
